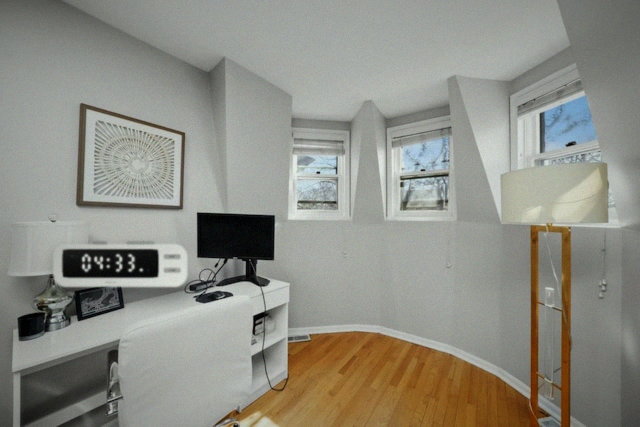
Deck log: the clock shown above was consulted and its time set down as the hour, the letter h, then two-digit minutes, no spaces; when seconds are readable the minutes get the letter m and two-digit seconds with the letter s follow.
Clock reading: 4h33
